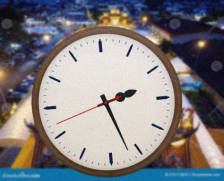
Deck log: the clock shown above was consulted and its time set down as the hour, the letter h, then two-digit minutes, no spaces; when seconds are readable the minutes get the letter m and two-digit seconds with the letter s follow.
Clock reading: 2h26m42s
